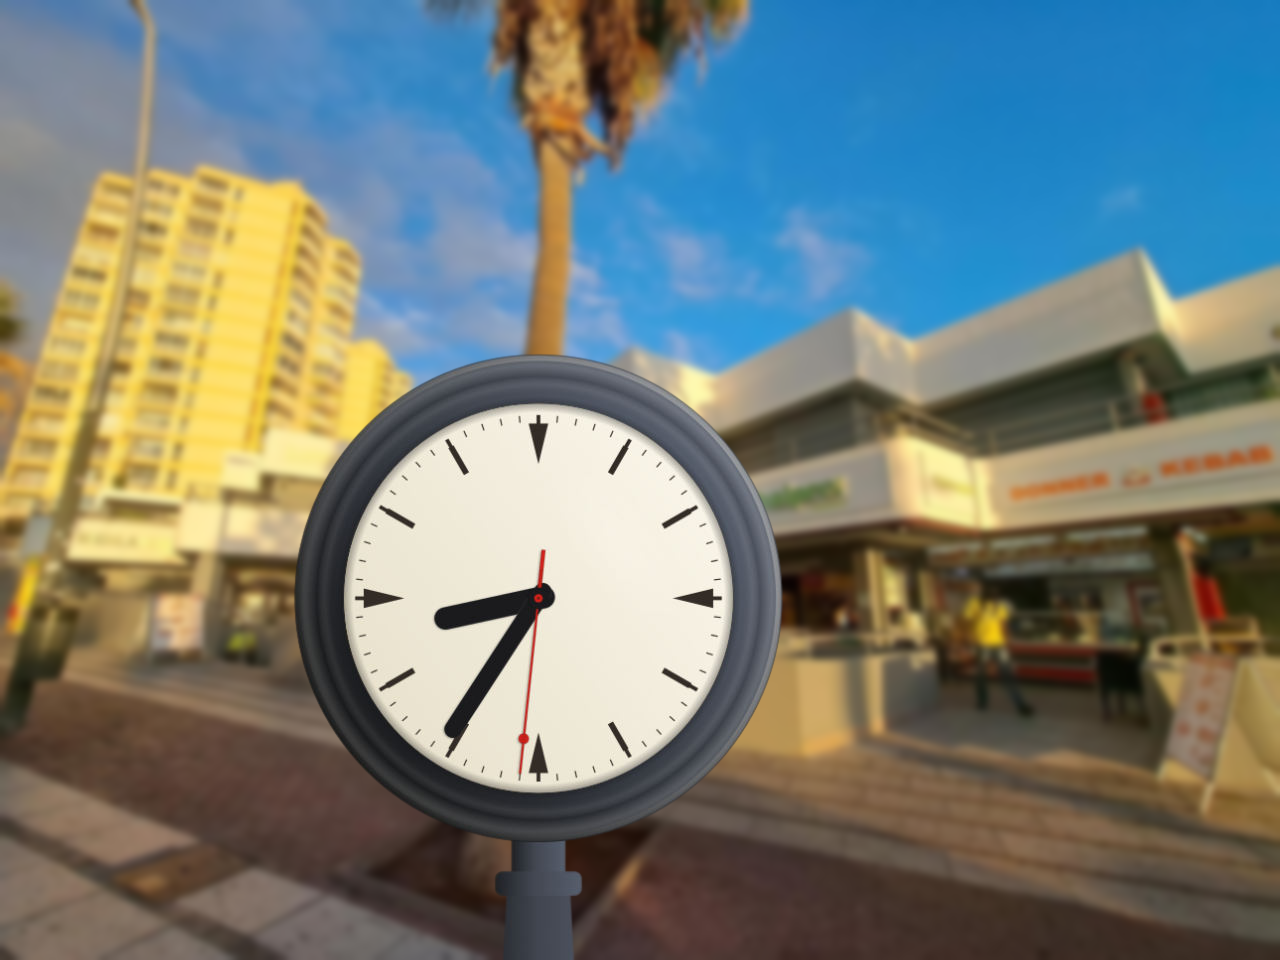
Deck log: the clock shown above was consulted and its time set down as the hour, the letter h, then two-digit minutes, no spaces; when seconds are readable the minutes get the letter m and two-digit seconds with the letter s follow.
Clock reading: 8h35m31s
